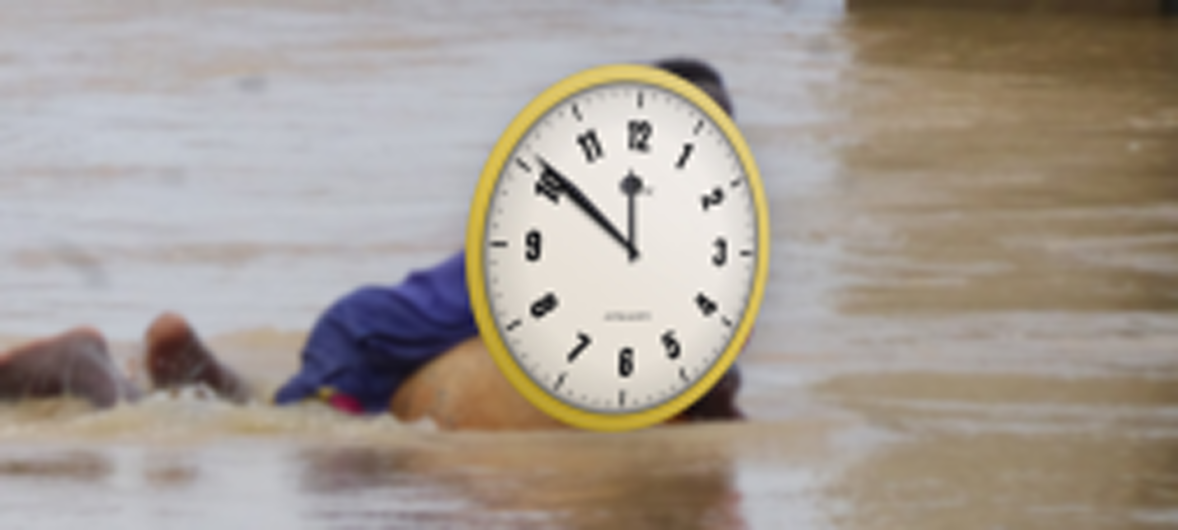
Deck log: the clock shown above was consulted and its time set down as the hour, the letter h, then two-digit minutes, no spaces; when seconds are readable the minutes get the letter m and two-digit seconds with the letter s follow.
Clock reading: 11h51
